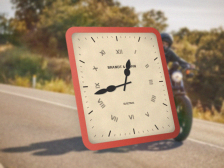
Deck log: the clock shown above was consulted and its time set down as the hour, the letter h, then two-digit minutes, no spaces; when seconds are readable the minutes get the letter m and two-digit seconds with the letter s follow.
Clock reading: 12h43
